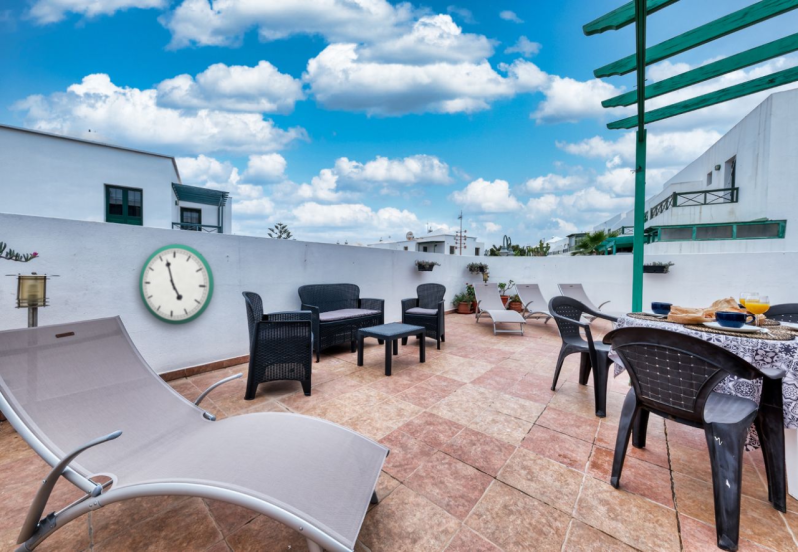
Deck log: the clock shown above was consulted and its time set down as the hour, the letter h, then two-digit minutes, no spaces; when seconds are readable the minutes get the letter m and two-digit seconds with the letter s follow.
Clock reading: 4h57
